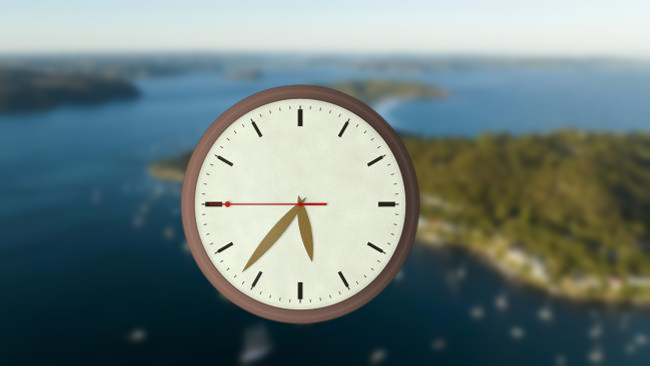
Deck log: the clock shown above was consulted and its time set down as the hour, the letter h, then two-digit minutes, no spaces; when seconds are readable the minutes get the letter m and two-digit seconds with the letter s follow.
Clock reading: 5h36m45s
